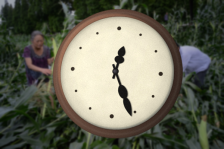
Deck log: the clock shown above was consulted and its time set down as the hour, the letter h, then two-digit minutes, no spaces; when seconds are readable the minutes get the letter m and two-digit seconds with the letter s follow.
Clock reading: 12h26
